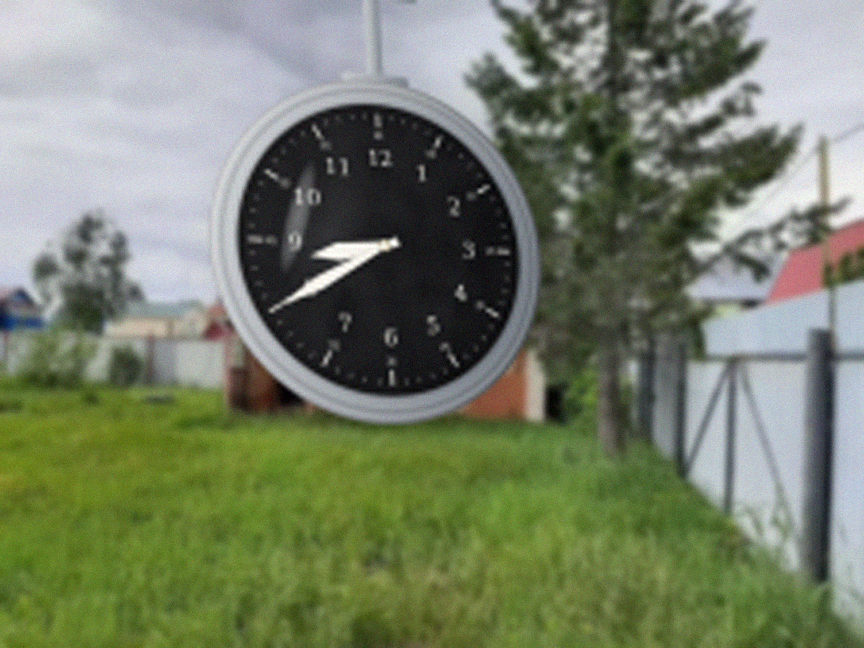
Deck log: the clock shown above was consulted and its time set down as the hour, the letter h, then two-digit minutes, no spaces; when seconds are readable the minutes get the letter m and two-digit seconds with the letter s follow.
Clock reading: 8h40
